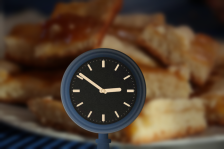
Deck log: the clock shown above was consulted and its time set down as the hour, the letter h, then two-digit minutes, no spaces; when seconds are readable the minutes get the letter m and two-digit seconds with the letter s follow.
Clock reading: 2h51
